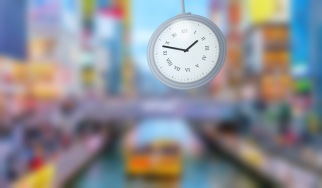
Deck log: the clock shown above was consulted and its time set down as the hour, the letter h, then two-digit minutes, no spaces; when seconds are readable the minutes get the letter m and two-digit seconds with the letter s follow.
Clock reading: 1h48
